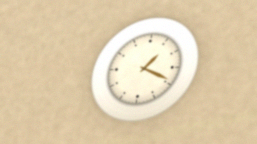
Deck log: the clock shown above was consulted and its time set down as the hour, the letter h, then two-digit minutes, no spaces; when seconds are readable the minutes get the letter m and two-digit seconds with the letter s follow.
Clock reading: 1h19
